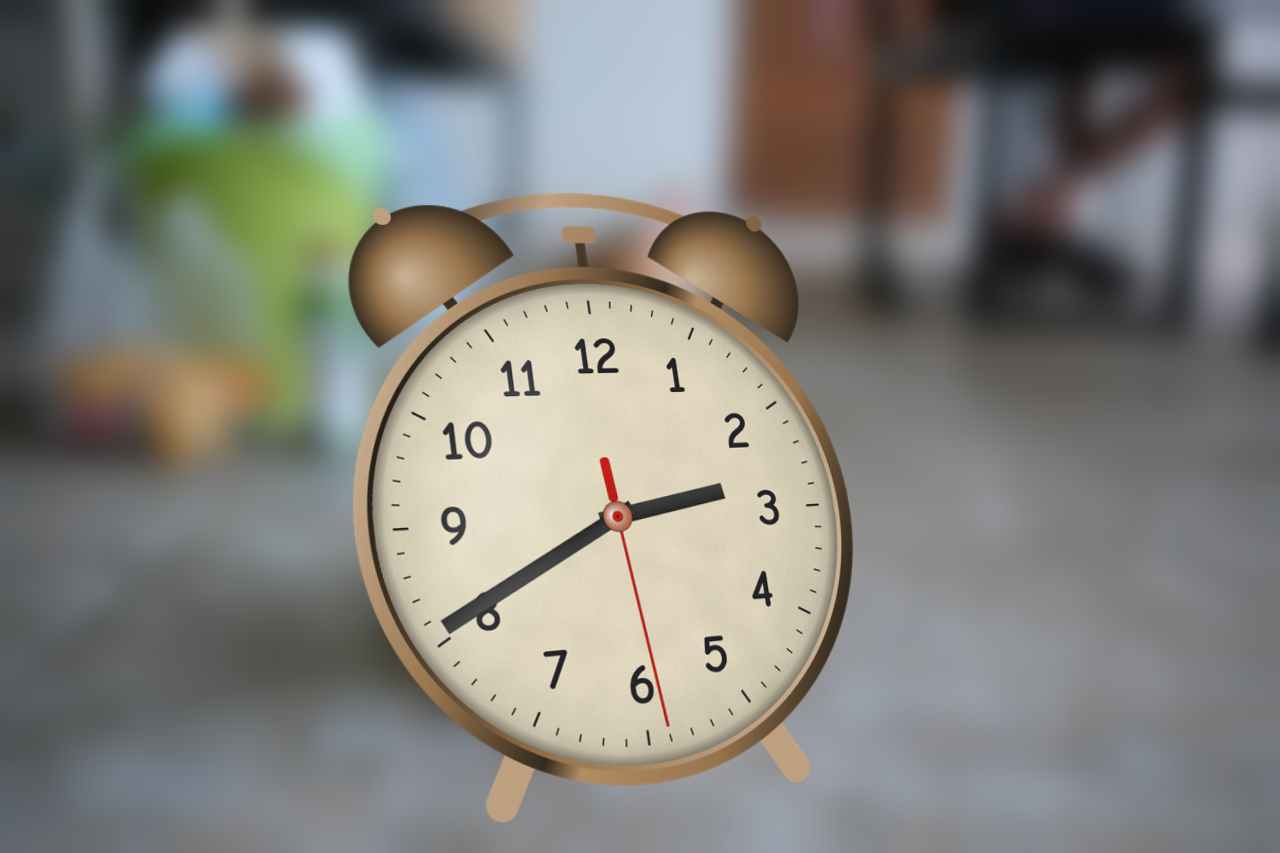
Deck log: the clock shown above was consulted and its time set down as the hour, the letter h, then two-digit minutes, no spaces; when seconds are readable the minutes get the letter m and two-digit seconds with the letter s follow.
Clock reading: 2h40m29s
